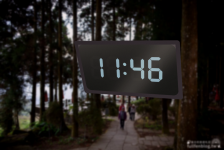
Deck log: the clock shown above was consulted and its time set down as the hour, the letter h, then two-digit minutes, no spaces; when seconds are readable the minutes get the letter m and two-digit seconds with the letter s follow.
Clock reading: 11h46
